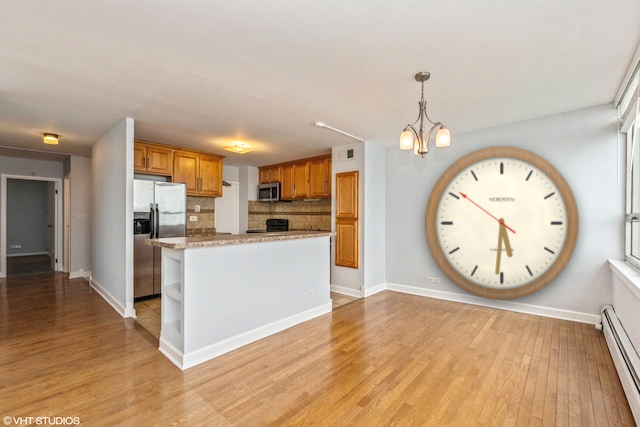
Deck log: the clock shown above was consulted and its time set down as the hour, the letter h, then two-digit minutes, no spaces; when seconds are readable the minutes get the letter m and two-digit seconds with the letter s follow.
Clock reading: 5h30m51s
